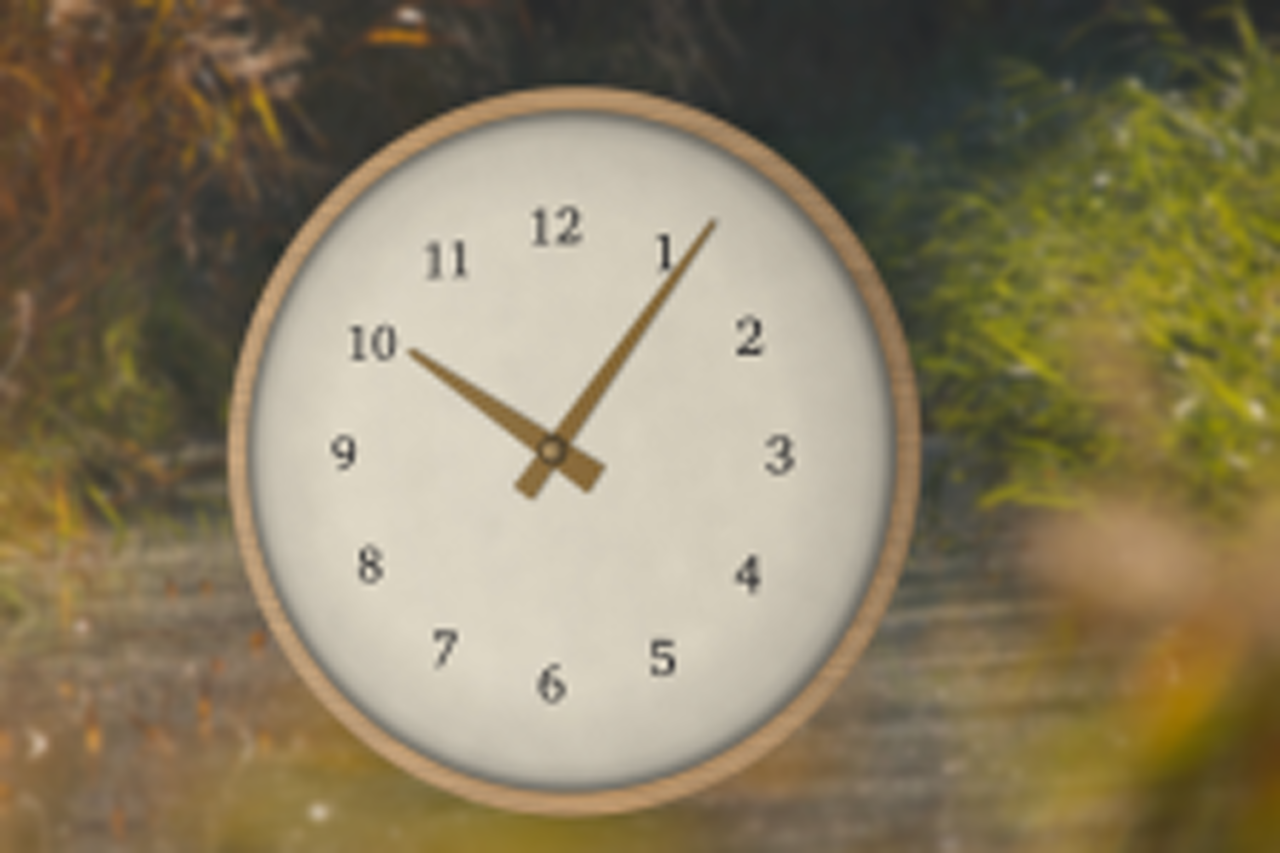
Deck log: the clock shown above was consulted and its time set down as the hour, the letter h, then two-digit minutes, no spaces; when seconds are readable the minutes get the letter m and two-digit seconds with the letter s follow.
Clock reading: 10h06
